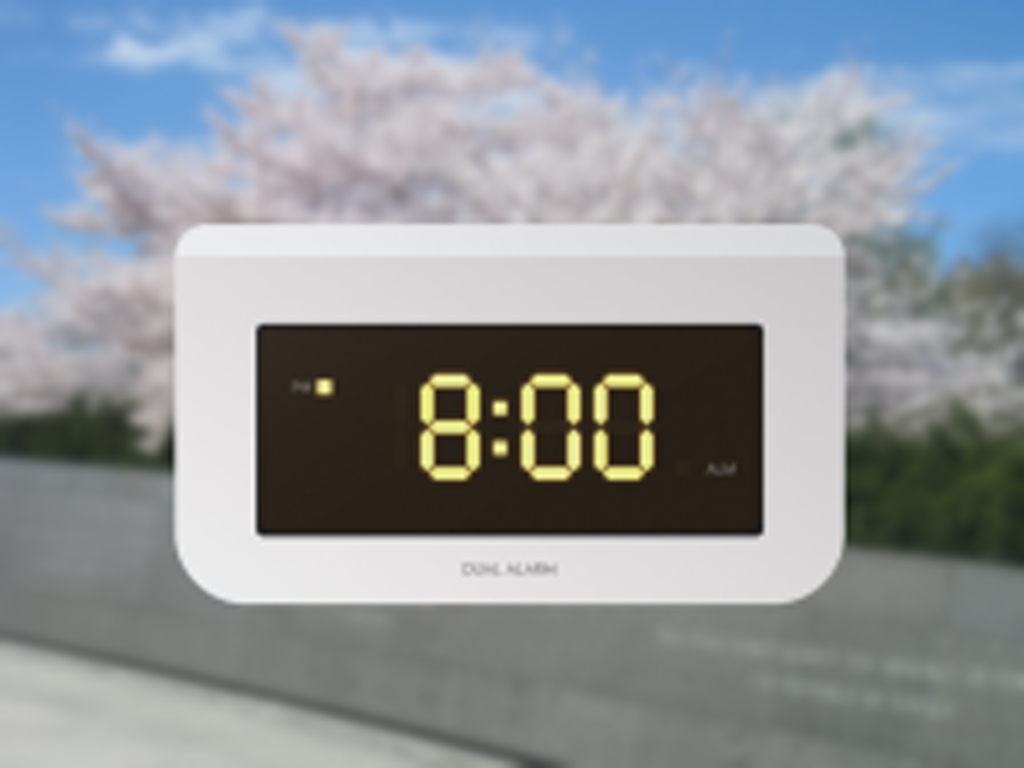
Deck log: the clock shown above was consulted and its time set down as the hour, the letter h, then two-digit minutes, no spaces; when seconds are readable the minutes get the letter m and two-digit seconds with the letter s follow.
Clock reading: 8h00
